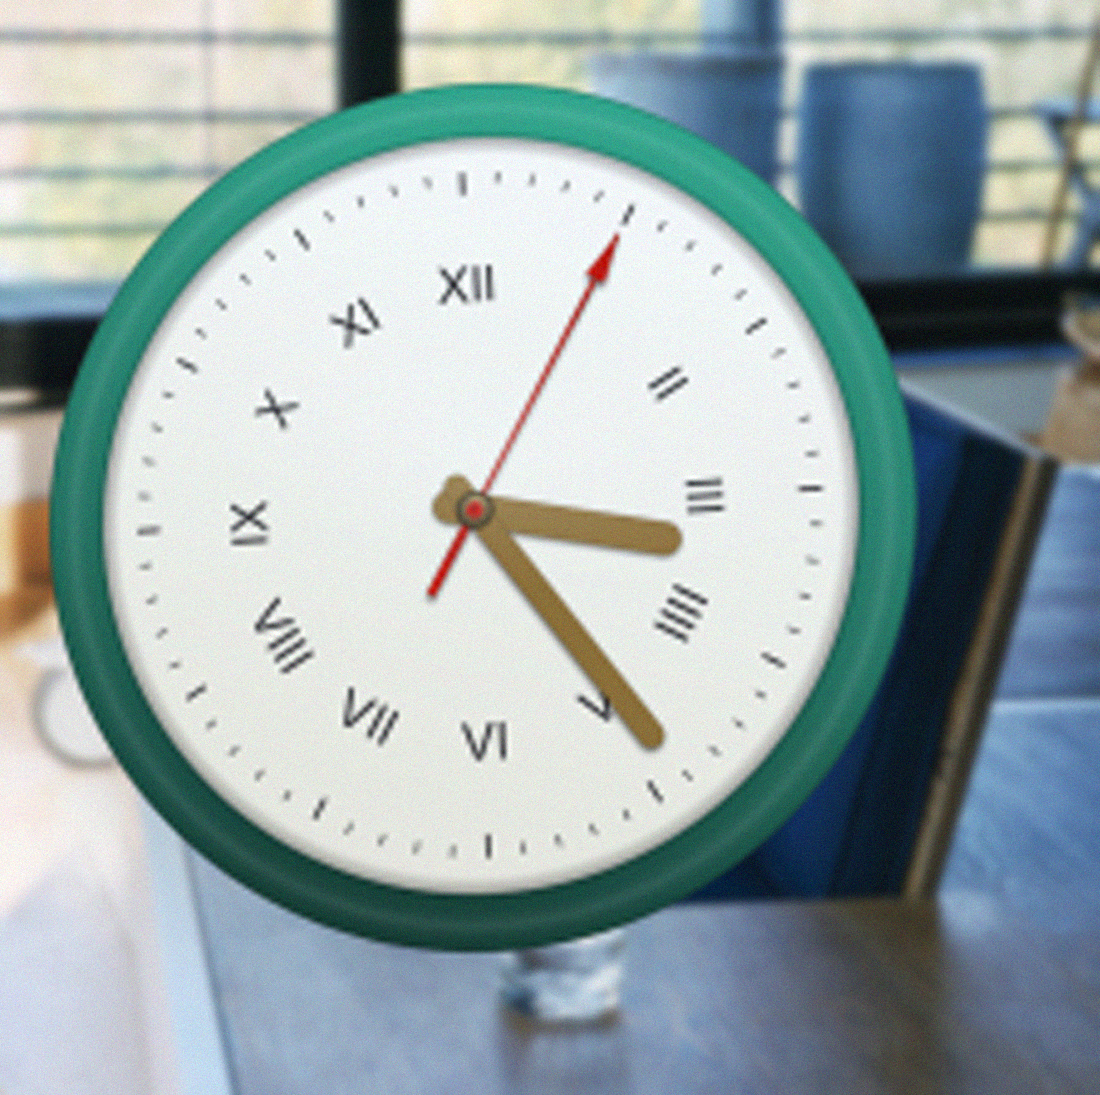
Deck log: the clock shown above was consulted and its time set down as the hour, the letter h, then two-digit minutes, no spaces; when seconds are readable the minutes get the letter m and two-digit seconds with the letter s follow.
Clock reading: 3h24m05s
